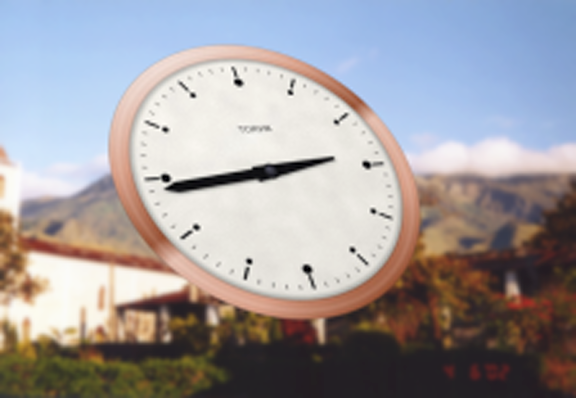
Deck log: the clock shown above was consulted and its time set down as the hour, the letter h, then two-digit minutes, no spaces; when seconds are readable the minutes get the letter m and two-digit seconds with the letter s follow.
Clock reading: 2h44
